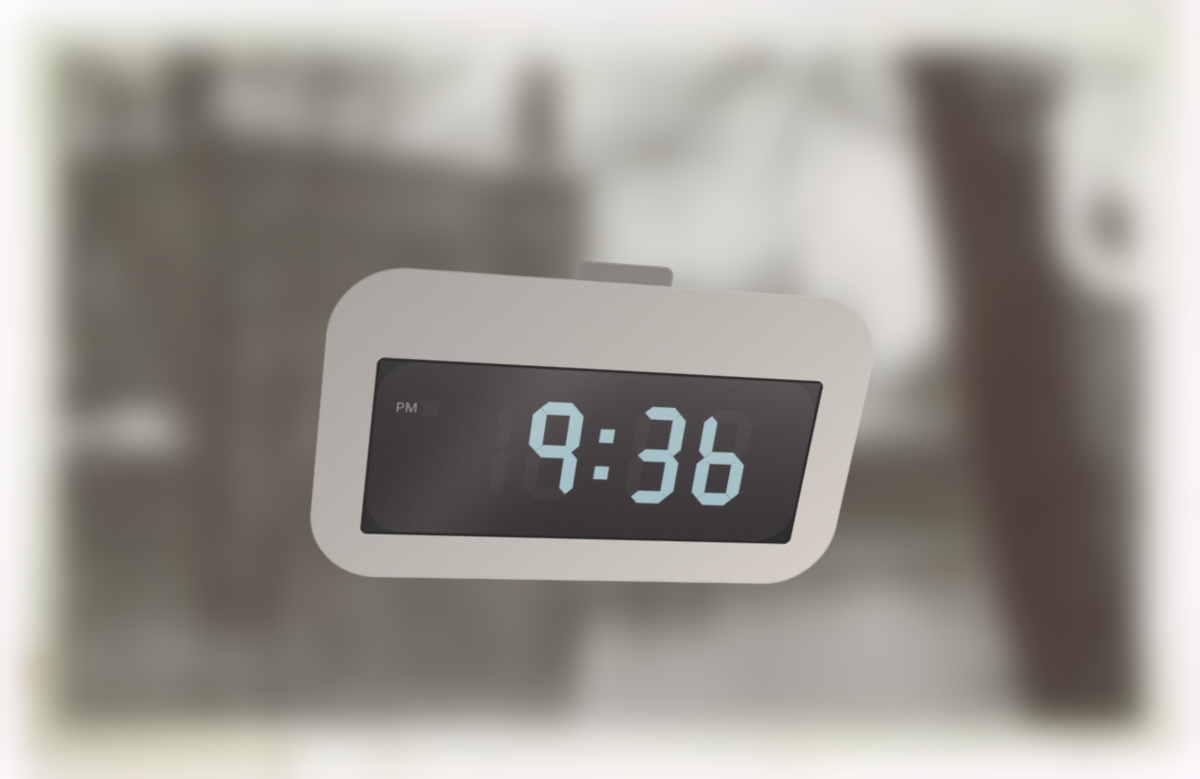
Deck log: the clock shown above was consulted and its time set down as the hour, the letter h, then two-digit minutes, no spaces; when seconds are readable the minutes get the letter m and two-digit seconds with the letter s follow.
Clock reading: 9h36
